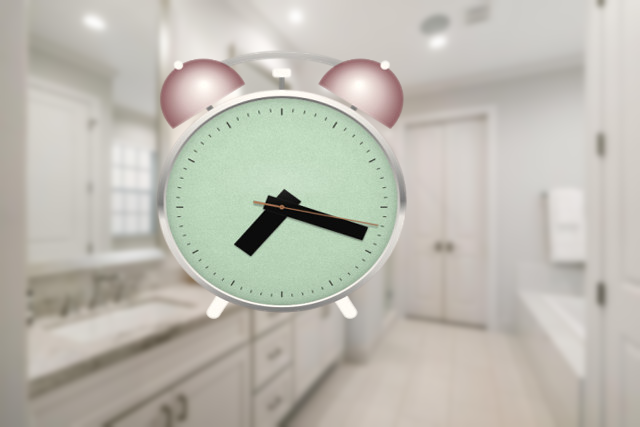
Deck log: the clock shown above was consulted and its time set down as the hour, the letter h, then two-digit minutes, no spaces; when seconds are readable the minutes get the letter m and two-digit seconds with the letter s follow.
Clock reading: 7h18m17s
